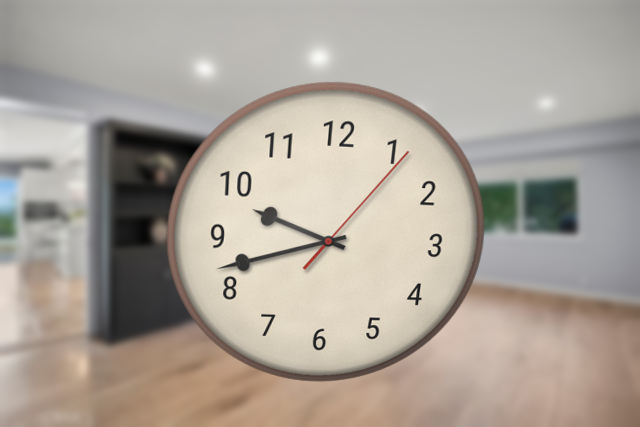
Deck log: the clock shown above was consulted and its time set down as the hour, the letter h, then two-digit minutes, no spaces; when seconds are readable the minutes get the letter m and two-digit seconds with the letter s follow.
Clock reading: 9h42m06s
